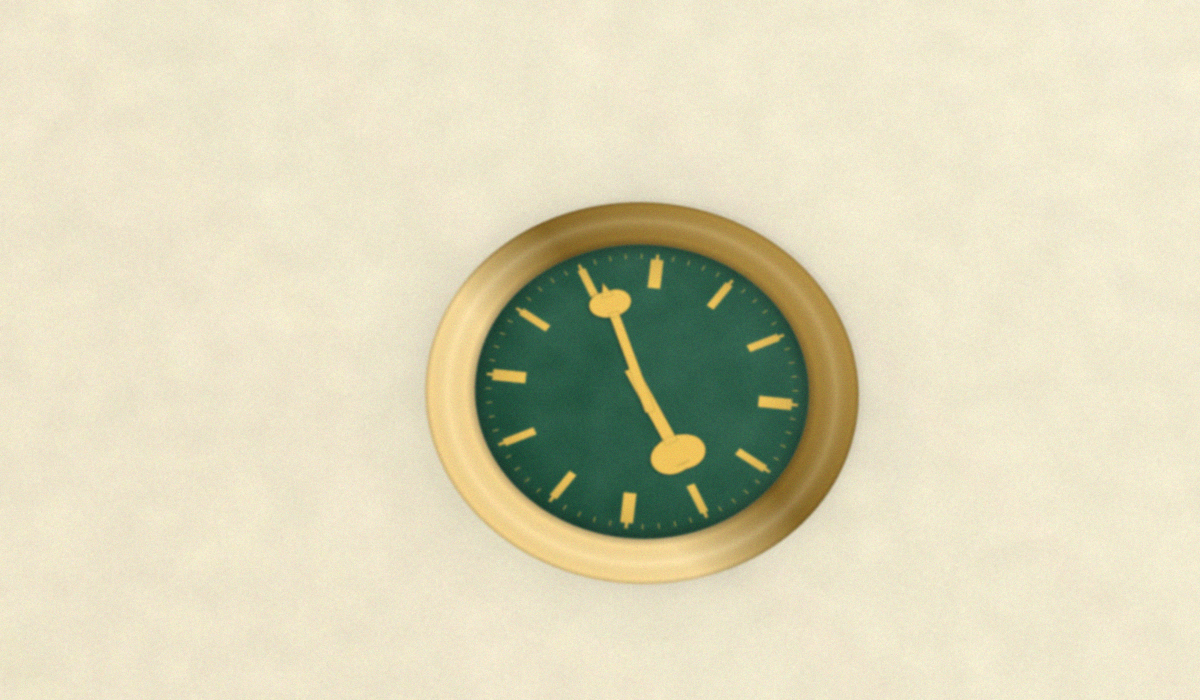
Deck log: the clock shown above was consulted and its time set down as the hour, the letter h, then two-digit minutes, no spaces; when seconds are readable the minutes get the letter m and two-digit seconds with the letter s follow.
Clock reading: 4h56
